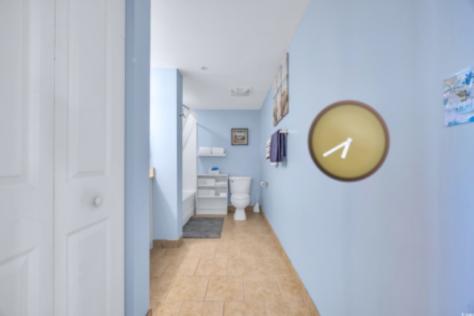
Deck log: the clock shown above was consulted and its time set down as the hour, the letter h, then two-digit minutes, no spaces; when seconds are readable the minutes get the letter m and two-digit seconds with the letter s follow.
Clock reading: 6h40
